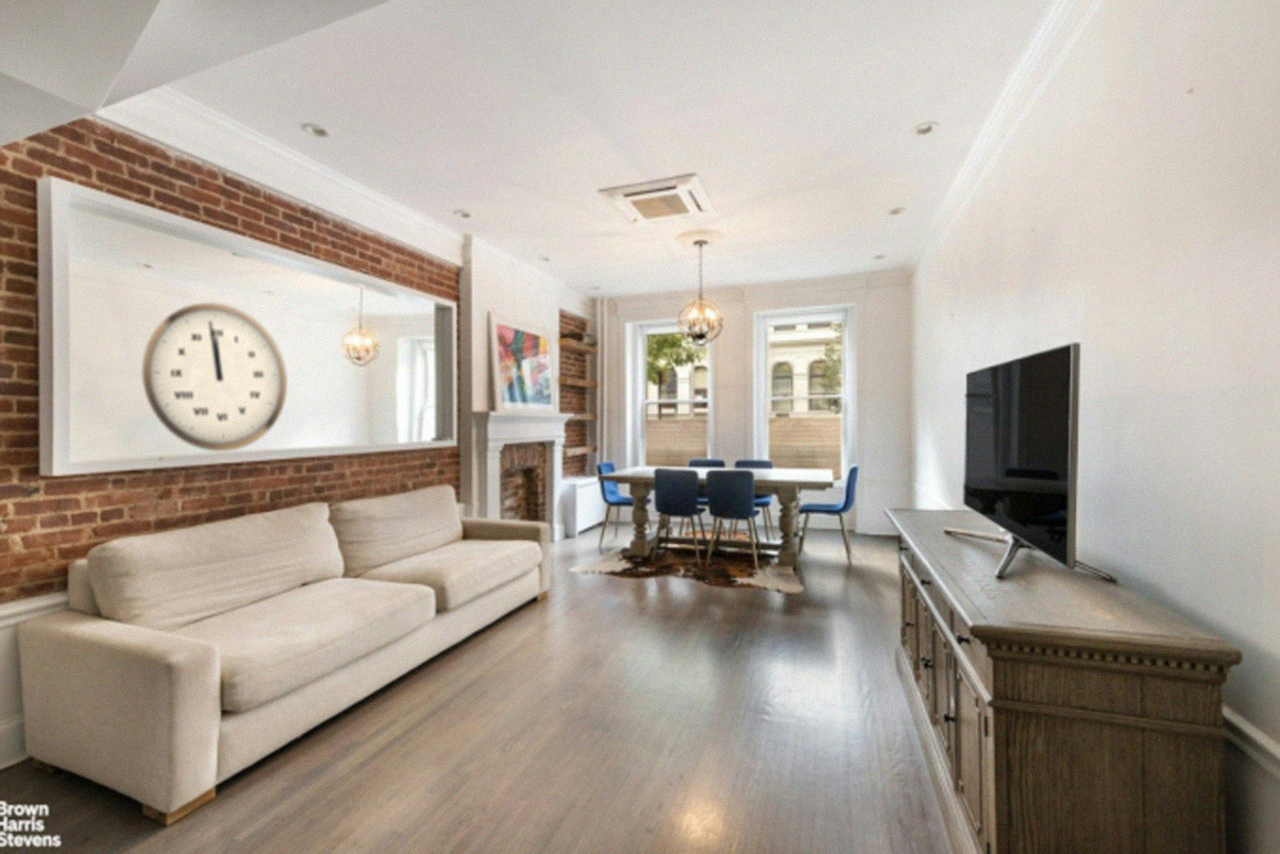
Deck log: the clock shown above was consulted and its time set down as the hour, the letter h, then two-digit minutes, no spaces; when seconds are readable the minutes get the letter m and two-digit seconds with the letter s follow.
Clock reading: 11h59
